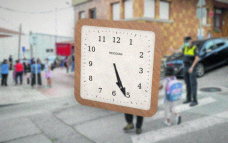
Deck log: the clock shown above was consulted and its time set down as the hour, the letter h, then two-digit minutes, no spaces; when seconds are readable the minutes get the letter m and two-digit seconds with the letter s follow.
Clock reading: 5h26
